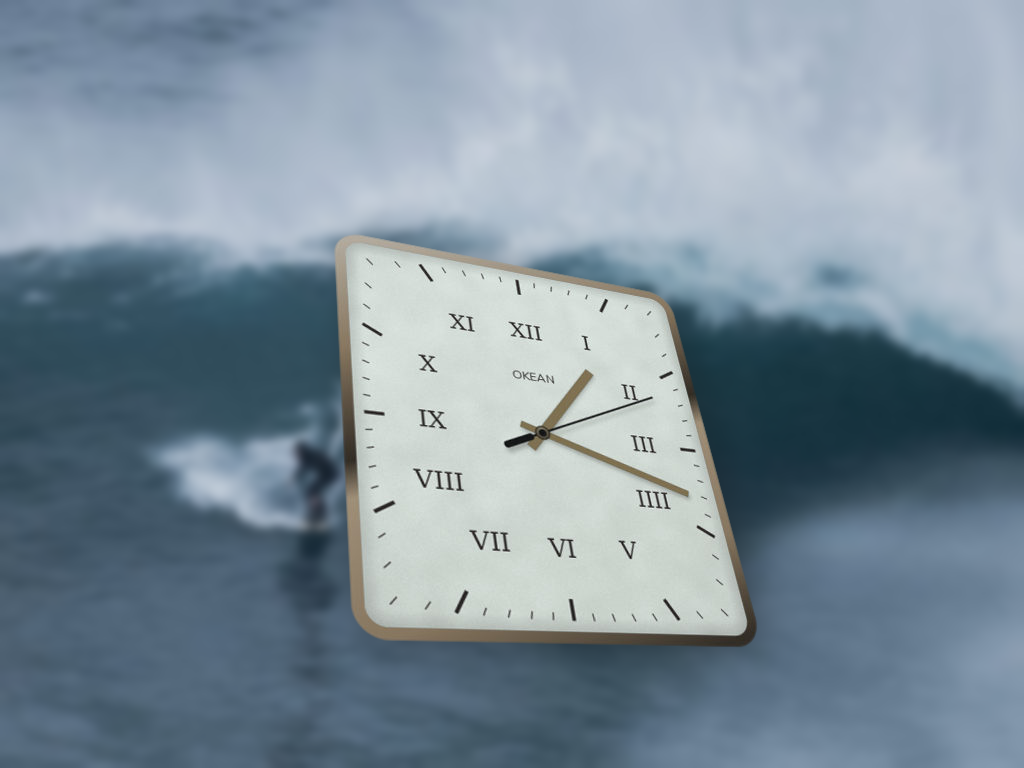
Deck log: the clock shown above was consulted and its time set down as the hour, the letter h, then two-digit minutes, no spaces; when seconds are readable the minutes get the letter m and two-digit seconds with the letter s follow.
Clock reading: 1h18m11s
